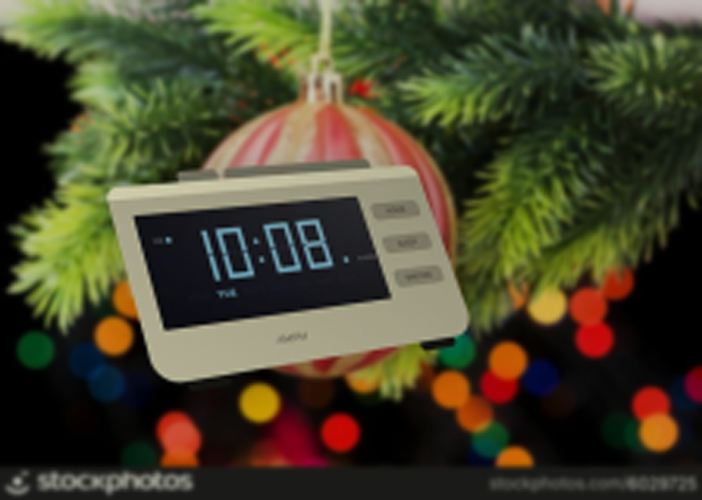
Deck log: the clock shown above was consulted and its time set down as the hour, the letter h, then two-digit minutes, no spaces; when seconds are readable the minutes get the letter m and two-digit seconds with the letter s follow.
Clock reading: 10h08
